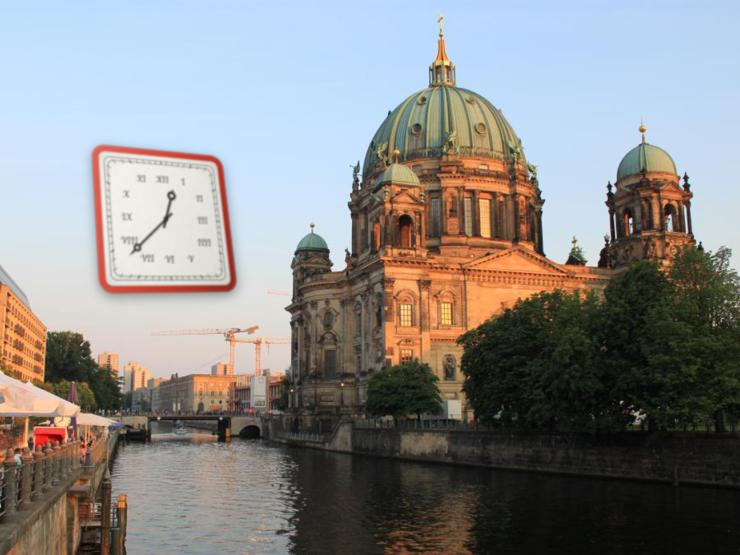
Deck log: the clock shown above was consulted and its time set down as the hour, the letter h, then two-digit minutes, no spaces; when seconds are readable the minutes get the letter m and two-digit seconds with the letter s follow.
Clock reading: 12h38
